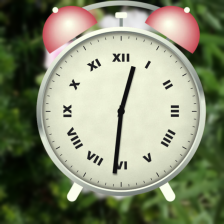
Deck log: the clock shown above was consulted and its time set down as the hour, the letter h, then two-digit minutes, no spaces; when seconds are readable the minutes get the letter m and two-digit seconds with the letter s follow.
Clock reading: 12h31
